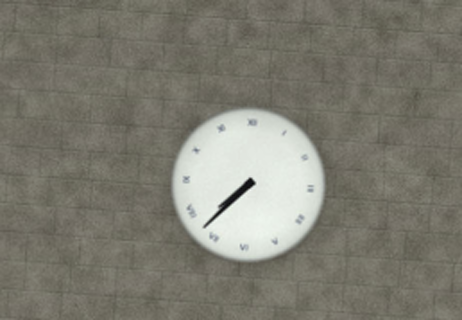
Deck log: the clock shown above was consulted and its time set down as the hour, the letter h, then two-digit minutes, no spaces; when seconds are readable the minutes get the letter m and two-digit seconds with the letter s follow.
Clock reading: 7h37
